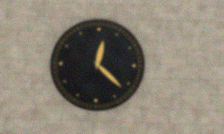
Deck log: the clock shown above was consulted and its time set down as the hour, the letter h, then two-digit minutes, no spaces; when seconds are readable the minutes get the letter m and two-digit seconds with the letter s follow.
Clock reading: 12h22
